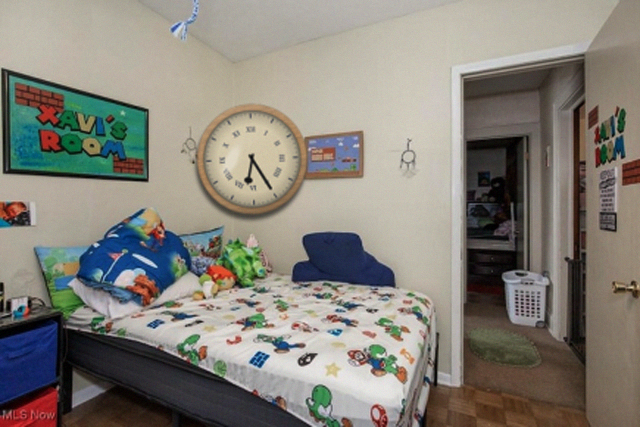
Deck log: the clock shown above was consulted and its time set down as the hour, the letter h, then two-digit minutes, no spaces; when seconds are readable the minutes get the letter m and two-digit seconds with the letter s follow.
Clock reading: 6h25
